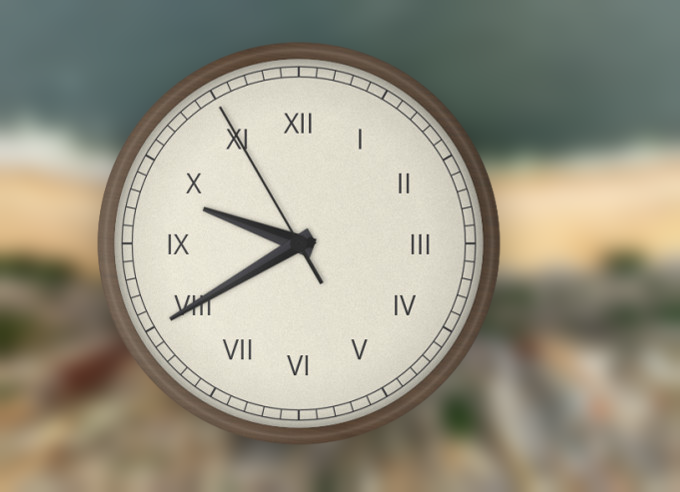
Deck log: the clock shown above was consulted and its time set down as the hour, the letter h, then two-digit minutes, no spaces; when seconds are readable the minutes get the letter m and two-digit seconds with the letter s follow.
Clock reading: 9h39m55s
